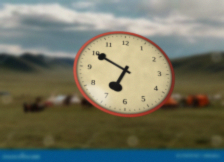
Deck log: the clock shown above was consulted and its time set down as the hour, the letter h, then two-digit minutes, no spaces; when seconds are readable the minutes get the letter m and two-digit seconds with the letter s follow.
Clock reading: 6h50
